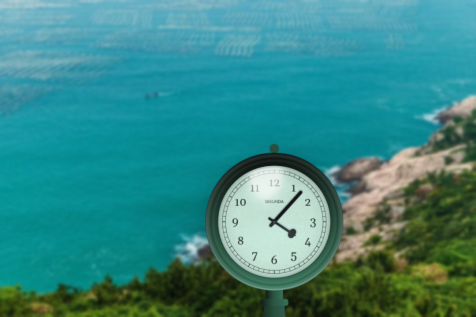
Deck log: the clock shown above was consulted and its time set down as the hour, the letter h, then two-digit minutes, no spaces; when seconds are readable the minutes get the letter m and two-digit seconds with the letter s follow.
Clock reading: 4h07
